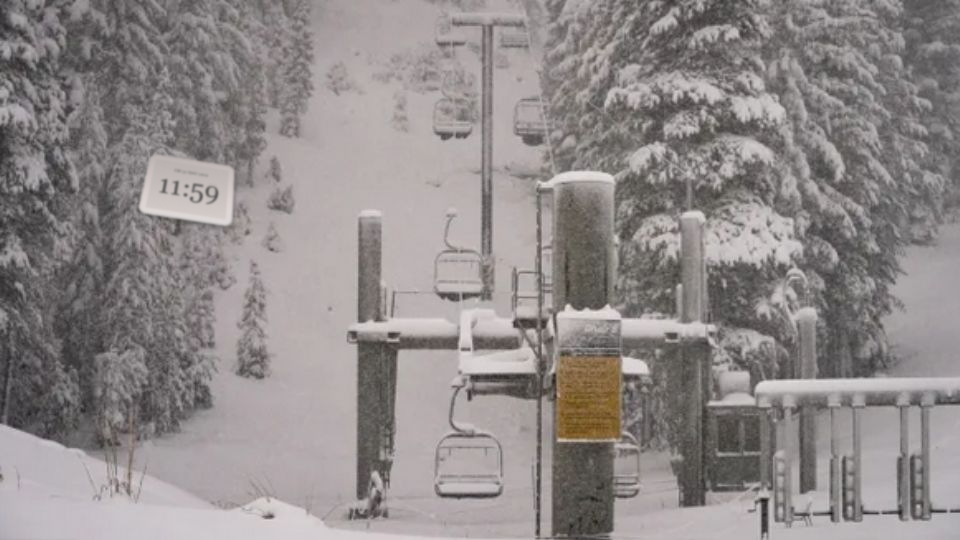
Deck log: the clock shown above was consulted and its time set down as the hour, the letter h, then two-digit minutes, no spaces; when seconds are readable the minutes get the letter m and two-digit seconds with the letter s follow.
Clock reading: 11h59
